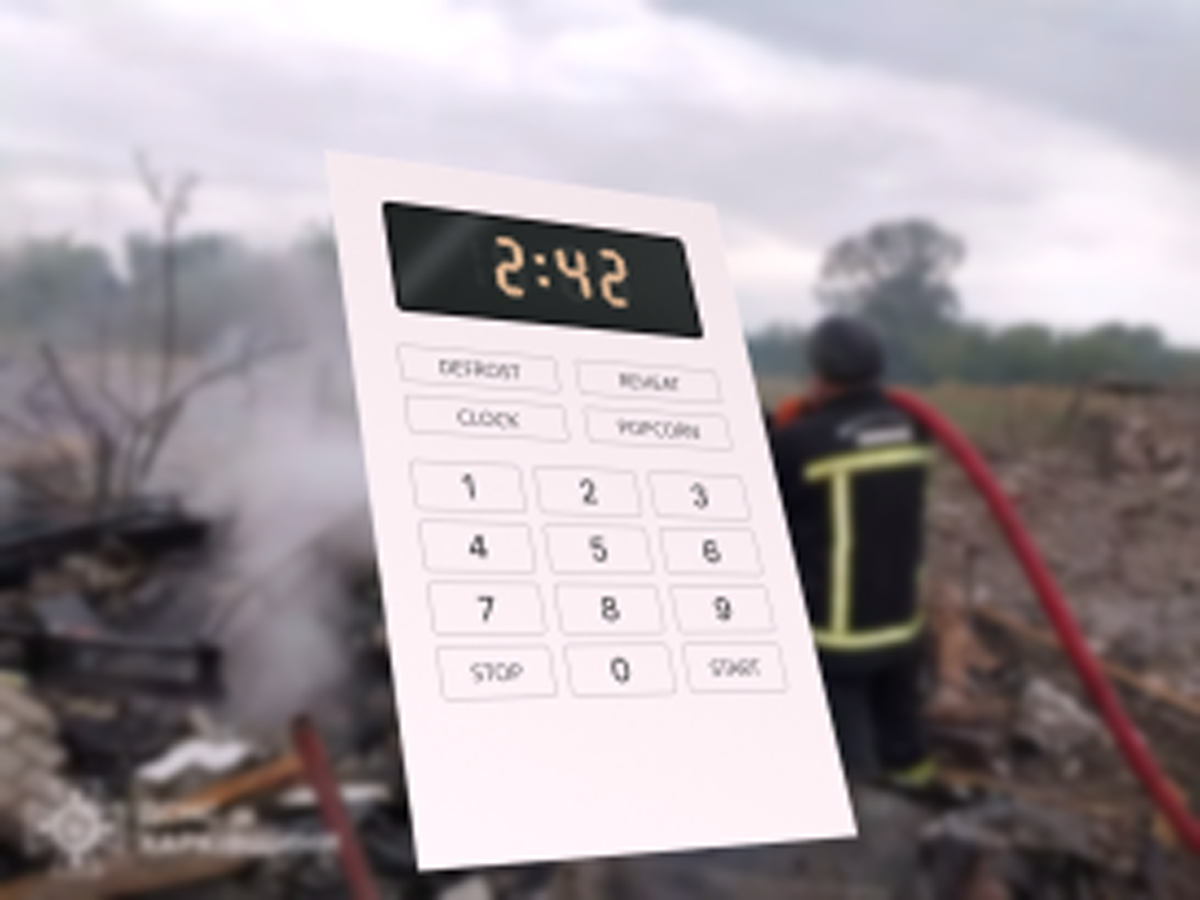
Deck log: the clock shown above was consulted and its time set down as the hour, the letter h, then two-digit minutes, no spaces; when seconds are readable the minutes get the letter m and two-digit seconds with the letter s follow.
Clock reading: 2h42
